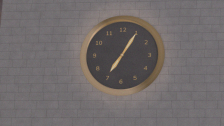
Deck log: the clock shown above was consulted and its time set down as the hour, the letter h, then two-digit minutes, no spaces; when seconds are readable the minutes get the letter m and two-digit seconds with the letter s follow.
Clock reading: 7h05
